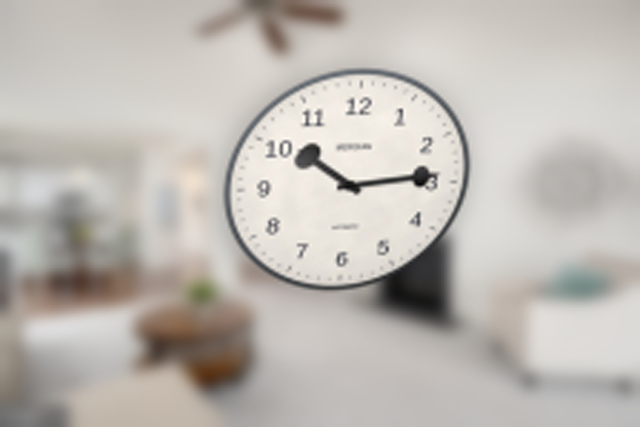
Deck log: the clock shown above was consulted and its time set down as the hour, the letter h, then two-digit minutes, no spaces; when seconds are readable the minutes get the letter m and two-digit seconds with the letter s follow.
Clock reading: 10h14
